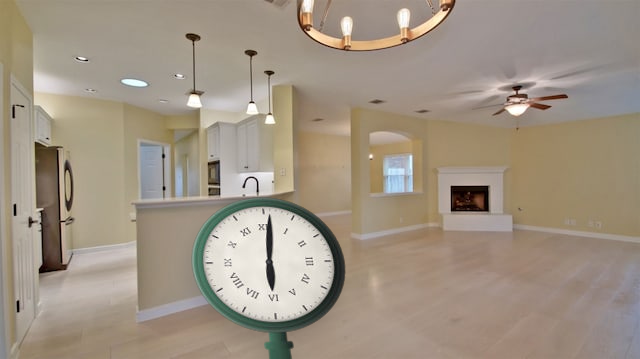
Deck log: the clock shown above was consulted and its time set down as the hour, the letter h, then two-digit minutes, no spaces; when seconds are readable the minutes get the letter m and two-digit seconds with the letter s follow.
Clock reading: 6h01
